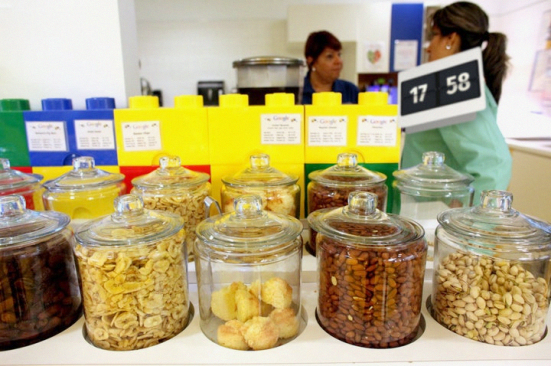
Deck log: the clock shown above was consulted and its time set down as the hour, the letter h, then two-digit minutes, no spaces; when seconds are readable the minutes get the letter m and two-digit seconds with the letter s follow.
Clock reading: 17h58
